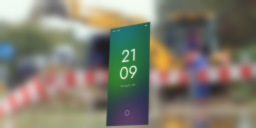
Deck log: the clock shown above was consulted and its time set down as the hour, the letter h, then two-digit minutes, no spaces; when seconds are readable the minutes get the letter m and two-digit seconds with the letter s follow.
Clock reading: 21h09
